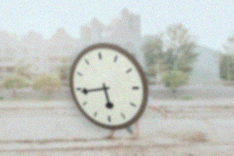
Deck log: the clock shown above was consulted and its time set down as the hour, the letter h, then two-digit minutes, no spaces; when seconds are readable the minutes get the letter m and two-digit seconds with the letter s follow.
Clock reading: 5h44
